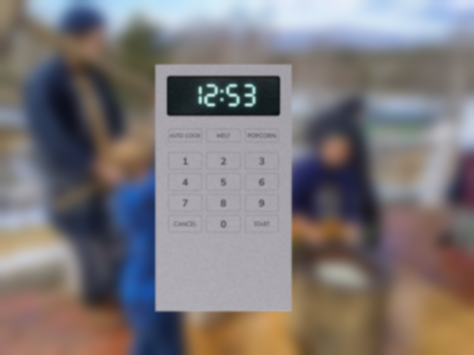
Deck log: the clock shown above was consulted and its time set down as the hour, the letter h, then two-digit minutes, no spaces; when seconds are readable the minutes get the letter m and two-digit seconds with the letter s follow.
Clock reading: 12h53
